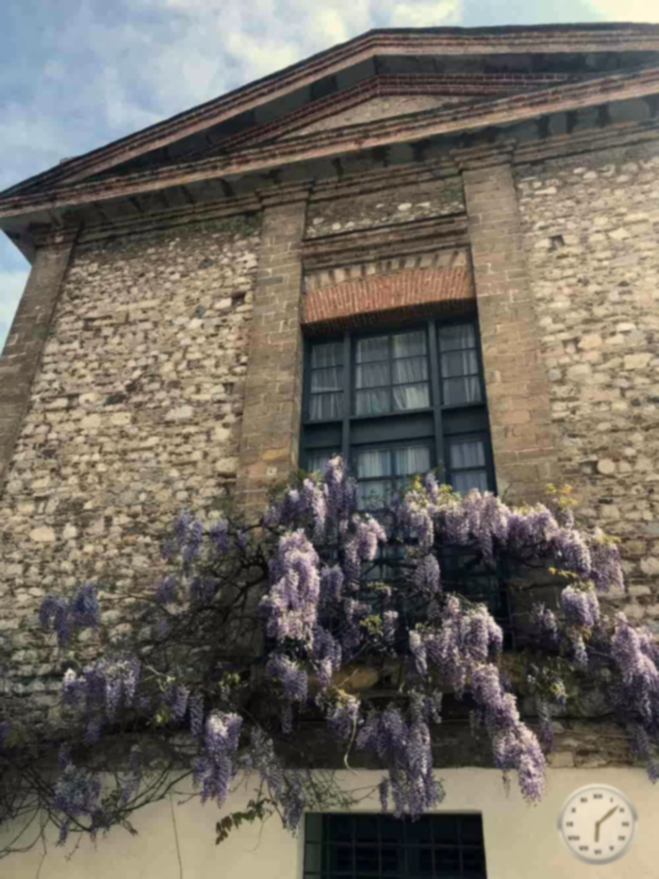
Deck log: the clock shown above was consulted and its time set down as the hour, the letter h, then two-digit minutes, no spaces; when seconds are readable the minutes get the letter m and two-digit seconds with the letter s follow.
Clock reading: 6h08
